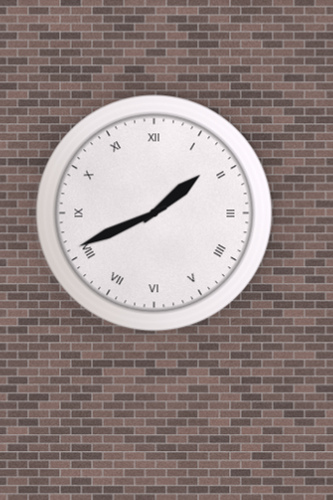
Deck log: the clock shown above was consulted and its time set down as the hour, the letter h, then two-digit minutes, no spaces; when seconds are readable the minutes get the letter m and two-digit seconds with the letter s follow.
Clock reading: 1h41
